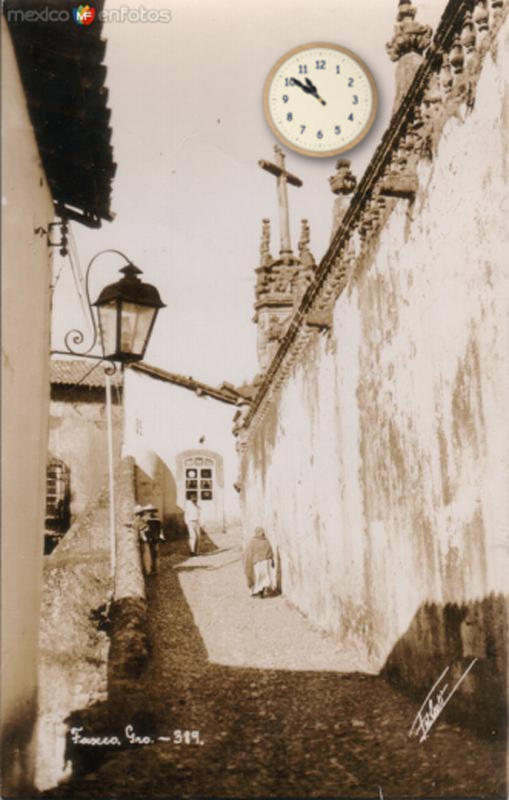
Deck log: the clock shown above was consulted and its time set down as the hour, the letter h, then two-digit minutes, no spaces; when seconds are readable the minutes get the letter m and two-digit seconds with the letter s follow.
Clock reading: 10h51
